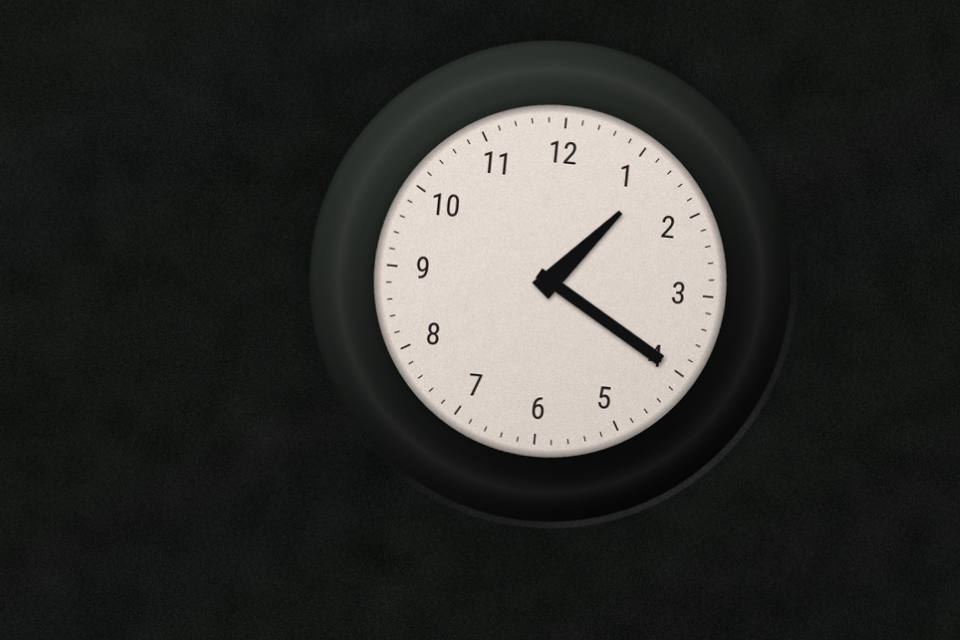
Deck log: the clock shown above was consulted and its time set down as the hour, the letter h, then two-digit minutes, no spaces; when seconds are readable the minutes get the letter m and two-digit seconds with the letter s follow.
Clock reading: 1h20
